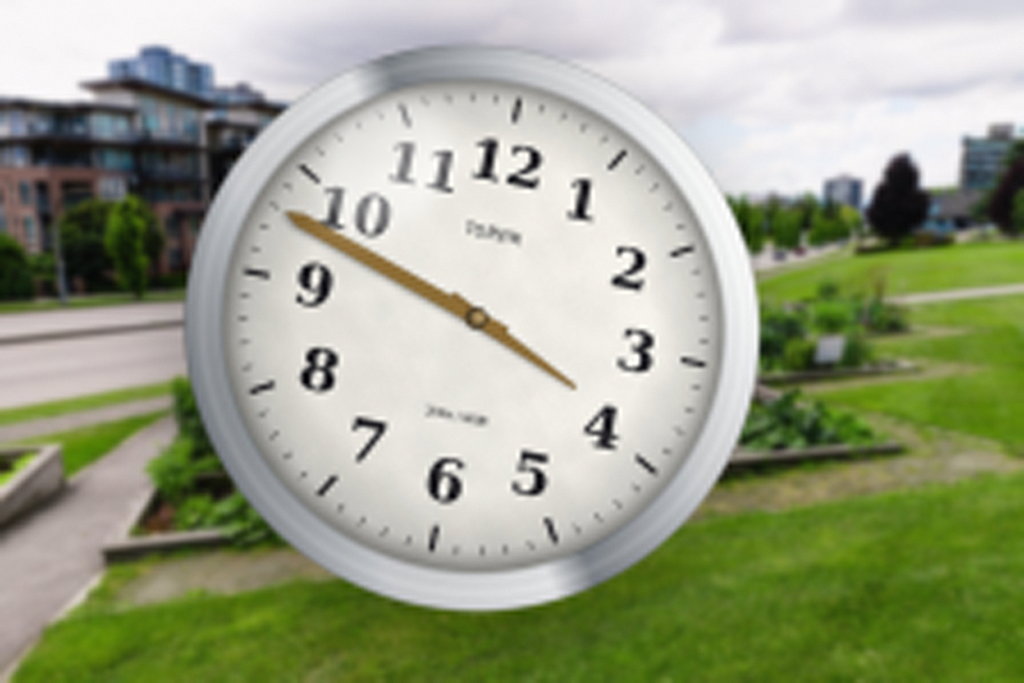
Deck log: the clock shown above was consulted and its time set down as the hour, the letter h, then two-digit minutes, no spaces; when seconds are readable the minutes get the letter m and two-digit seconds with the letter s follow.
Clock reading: 3h48
